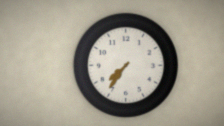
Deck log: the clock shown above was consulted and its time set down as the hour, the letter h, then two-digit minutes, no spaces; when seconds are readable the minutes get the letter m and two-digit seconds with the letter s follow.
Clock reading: 7h36
